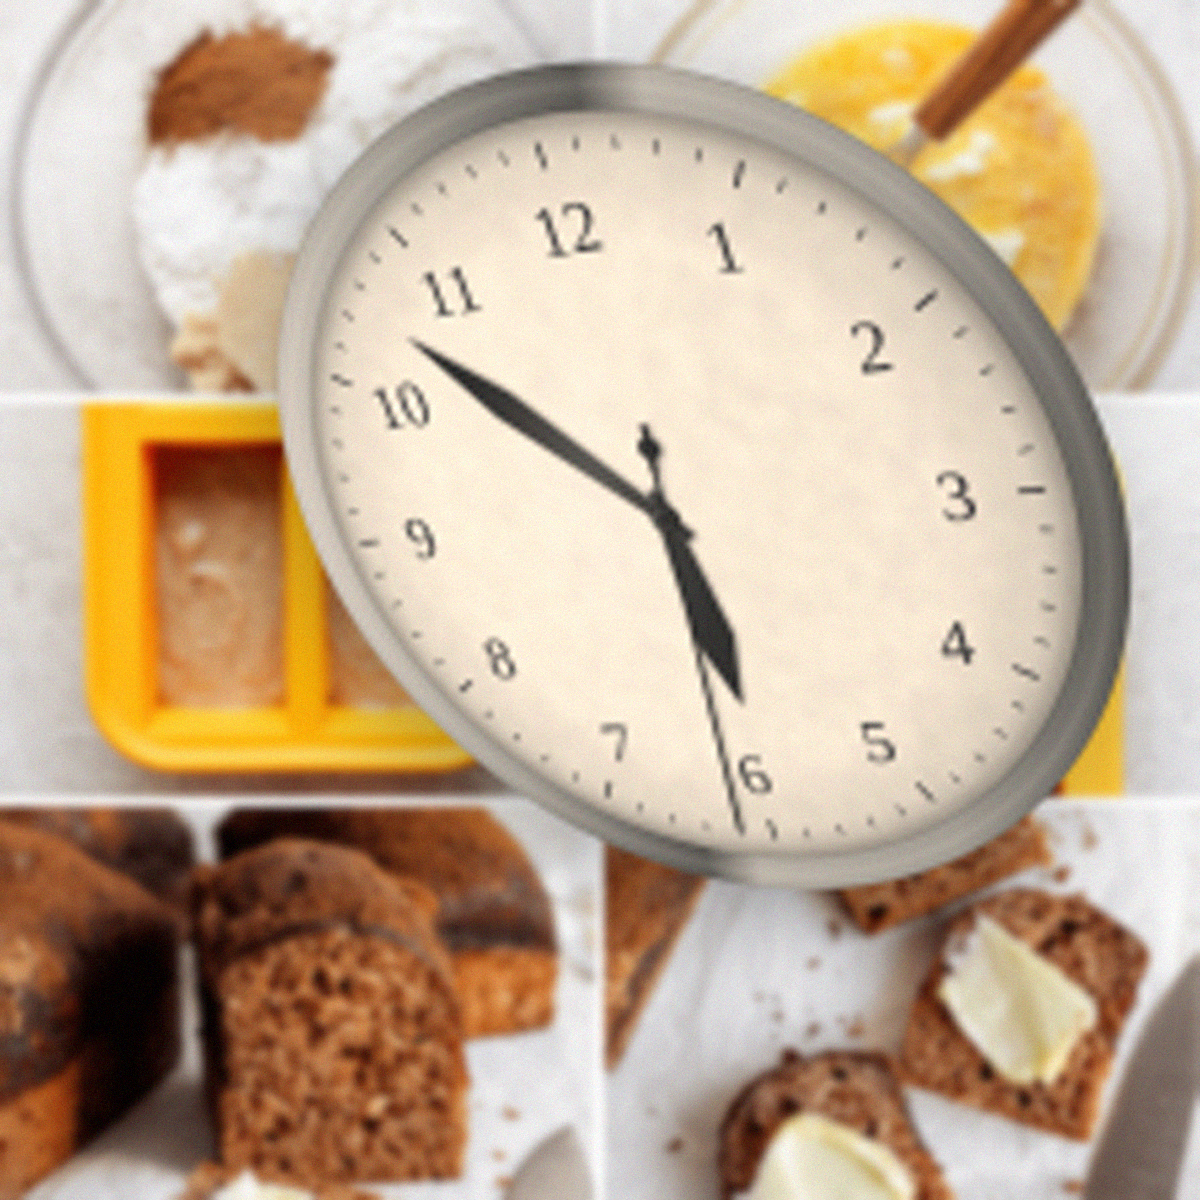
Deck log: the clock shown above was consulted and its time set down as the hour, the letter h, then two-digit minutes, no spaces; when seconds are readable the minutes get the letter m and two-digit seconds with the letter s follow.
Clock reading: 5h52m31s
